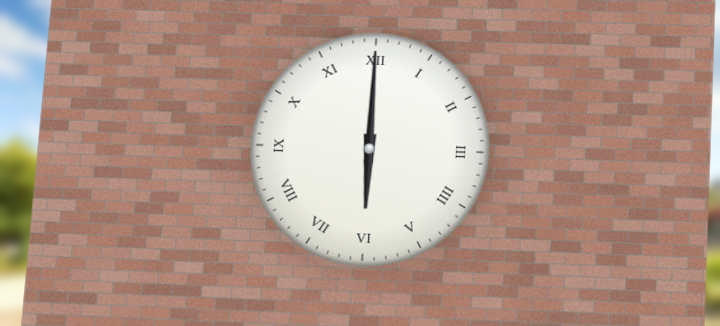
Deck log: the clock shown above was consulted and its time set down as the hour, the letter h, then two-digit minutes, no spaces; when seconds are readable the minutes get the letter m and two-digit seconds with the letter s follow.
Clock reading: 6h00
